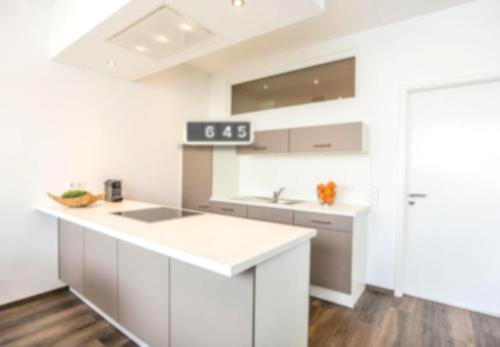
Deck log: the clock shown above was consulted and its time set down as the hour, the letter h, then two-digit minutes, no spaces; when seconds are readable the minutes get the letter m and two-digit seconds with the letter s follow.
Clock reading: 6h45
